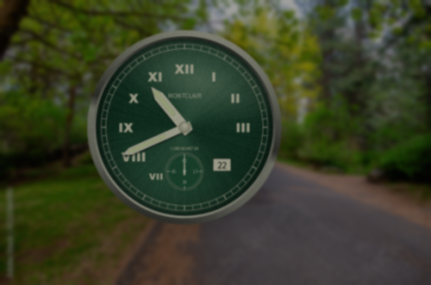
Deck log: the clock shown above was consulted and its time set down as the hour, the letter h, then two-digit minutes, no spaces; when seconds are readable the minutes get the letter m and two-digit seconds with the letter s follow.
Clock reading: 10h41
